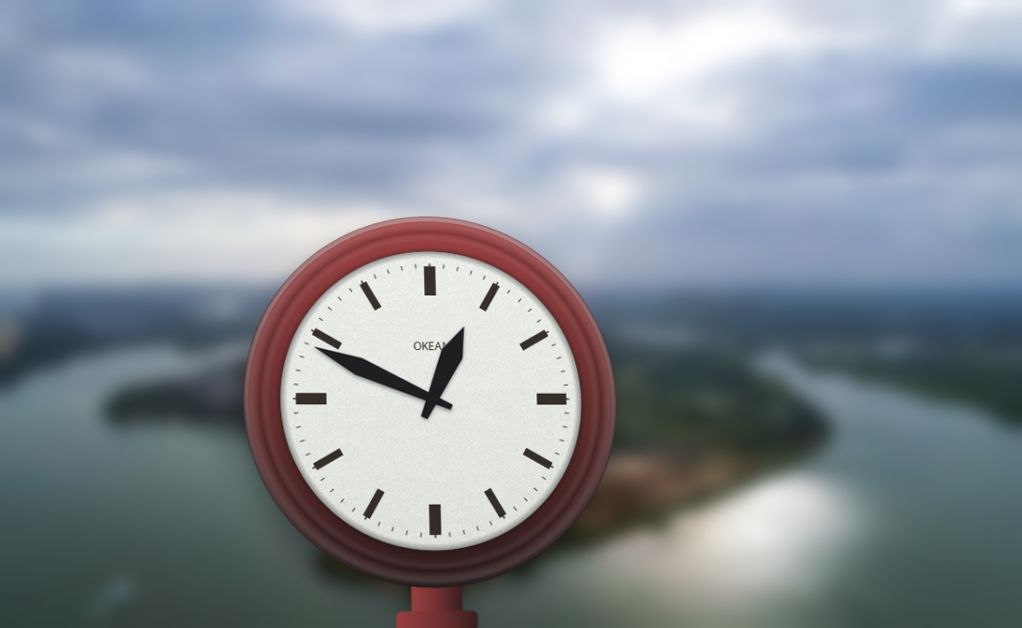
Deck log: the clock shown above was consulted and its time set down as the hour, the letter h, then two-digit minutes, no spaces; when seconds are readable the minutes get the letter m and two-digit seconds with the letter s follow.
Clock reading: 12h49
